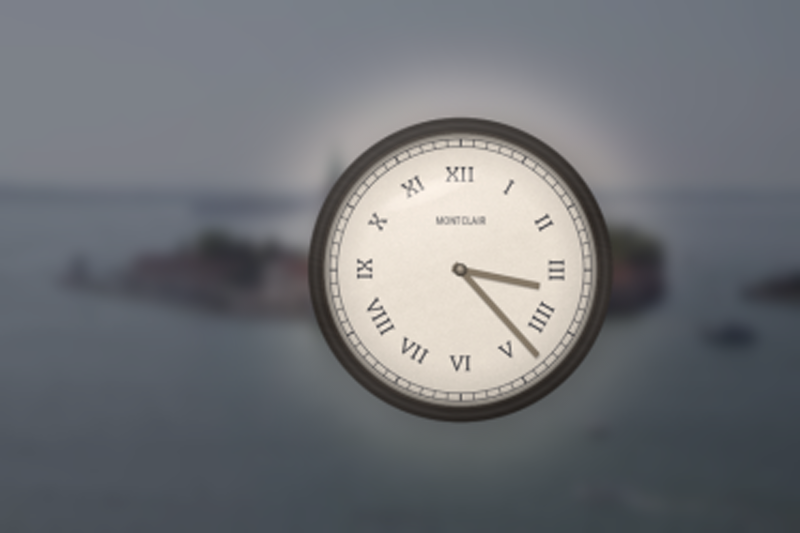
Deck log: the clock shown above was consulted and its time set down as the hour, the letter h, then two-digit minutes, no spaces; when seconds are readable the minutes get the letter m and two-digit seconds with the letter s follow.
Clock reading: 3h23
